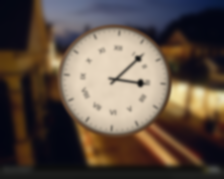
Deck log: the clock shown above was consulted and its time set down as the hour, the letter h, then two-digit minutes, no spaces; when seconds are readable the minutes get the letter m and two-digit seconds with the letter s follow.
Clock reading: 3h07
